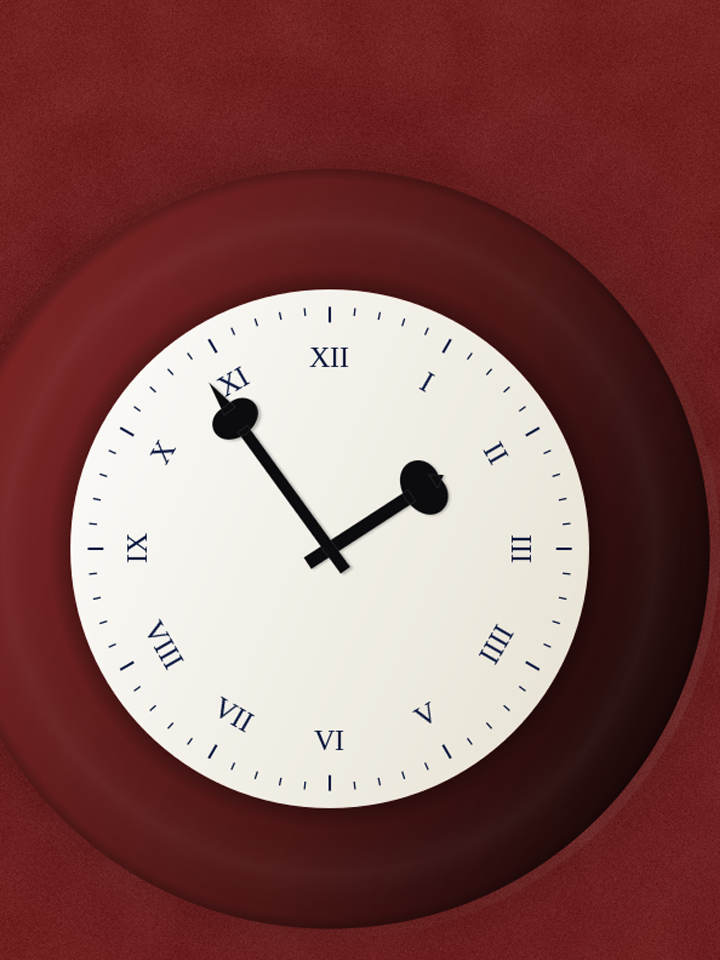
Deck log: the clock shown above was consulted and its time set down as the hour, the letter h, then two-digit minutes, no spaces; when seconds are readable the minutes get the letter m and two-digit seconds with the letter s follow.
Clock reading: 1h54
